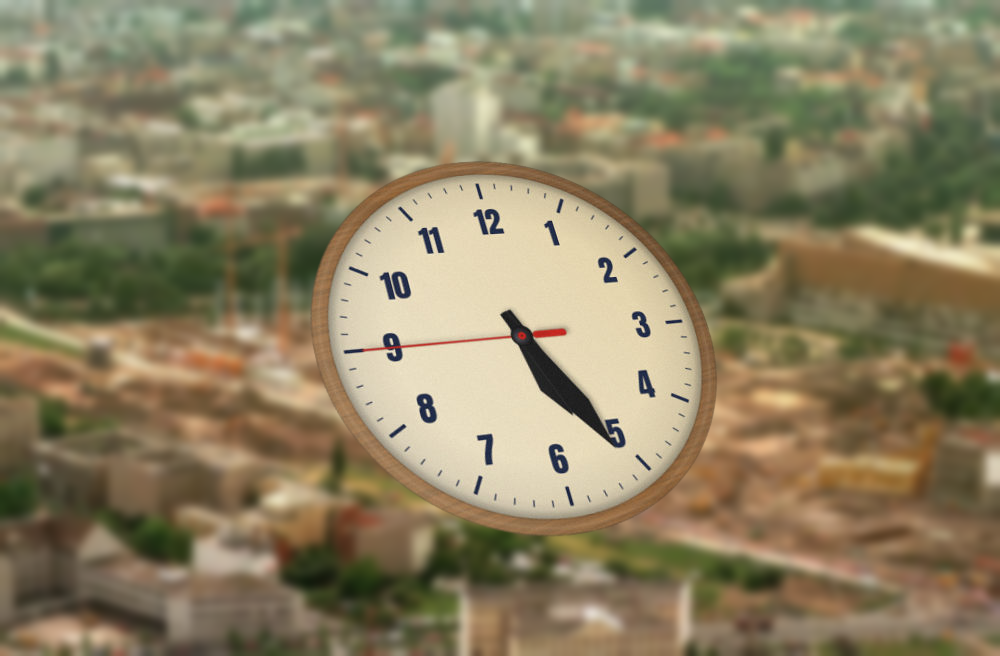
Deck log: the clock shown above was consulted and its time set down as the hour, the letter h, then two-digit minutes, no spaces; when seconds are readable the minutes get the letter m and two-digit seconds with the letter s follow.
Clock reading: 5h25m45s
